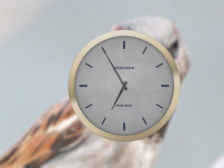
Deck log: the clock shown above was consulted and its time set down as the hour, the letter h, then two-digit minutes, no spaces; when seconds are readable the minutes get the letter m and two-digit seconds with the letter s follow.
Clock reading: 6h55
